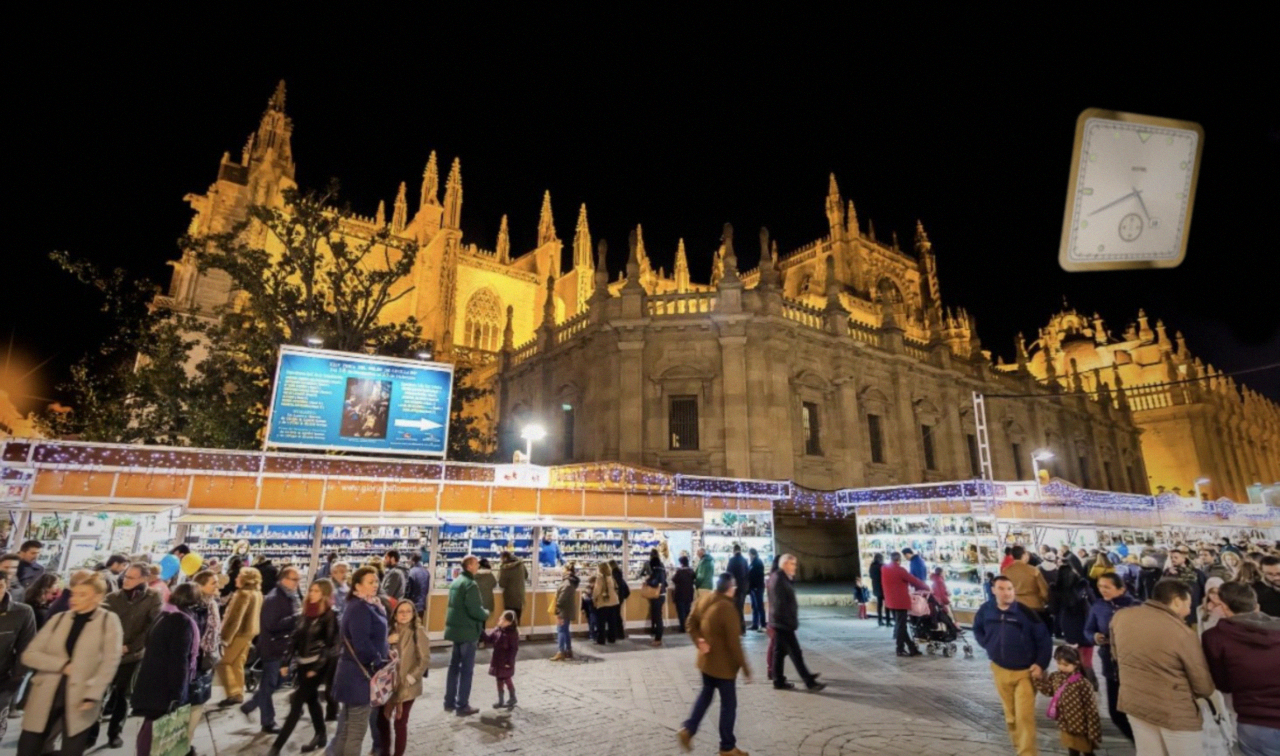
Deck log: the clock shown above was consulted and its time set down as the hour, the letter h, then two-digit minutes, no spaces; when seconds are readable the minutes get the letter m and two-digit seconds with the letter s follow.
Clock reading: 4h41
